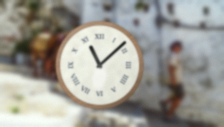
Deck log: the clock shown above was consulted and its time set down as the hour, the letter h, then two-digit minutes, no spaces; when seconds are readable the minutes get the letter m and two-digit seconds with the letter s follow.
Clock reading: 11h08
